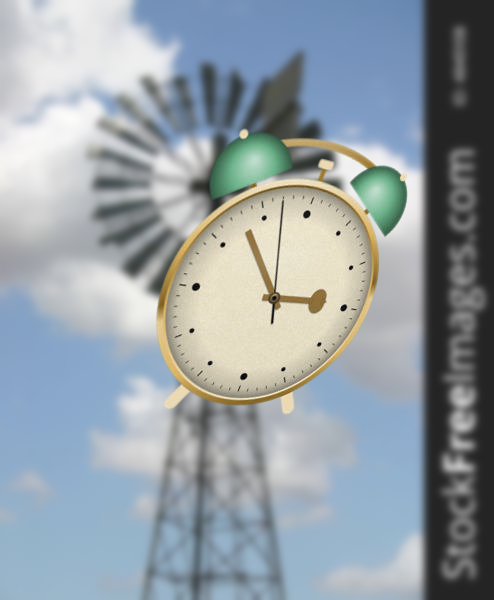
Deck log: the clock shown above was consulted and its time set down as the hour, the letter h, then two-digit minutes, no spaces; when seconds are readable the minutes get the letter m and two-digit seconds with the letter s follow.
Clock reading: 2h52m57s
